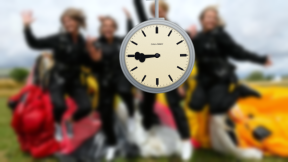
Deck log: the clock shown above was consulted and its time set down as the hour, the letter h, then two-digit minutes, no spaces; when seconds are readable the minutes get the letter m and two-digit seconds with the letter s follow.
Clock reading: 8h45
